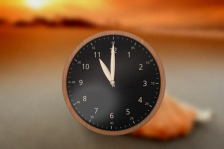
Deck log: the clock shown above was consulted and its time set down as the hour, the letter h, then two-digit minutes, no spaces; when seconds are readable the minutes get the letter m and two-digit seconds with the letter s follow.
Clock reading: 11h00
